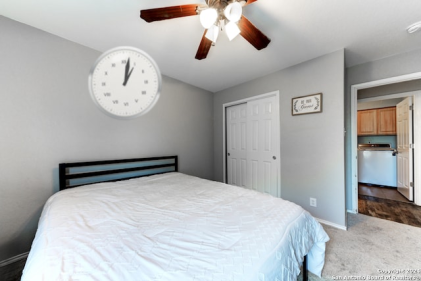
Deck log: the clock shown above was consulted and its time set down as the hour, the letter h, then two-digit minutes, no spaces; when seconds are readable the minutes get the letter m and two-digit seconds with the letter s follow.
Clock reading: 1h02
